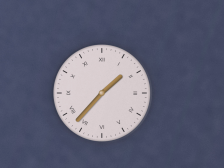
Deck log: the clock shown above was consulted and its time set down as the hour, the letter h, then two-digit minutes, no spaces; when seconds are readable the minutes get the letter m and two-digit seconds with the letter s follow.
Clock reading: 1h37
